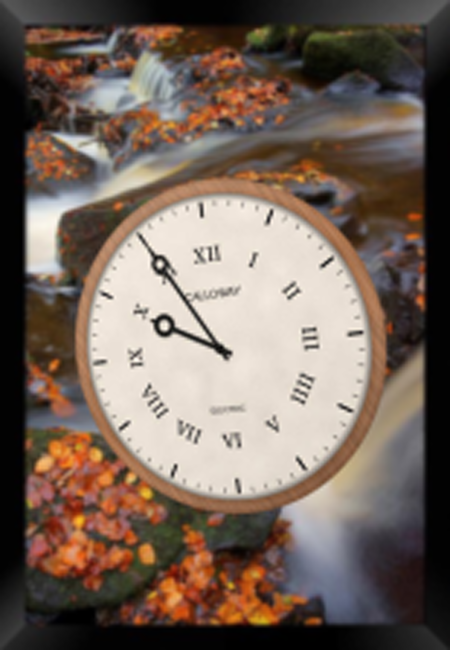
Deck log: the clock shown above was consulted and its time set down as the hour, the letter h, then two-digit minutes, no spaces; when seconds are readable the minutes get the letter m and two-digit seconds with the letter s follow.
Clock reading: 9h55
